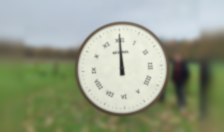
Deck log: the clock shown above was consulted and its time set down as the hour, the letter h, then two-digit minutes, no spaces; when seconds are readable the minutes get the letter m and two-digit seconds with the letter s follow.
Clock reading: 12h00
